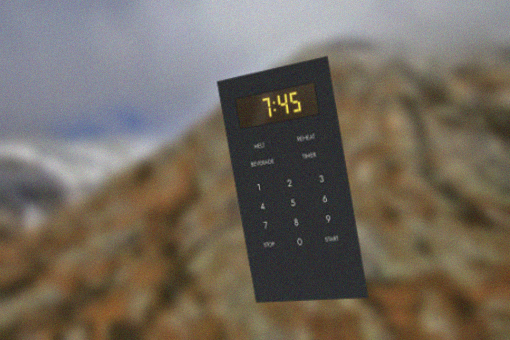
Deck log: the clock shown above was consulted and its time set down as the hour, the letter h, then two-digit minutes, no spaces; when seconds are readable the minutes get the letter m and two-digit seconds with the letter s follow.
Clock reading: 7h45
